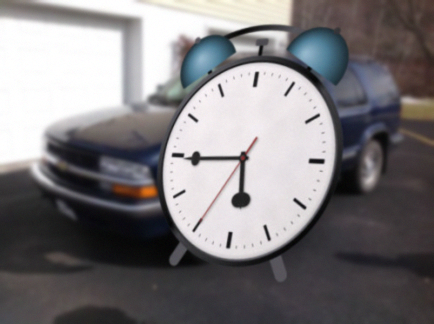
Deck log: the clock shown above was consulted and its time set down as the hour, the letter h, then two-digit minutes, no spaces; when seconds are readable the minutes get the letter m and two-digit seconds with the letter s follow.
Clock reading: 5h44m35s
